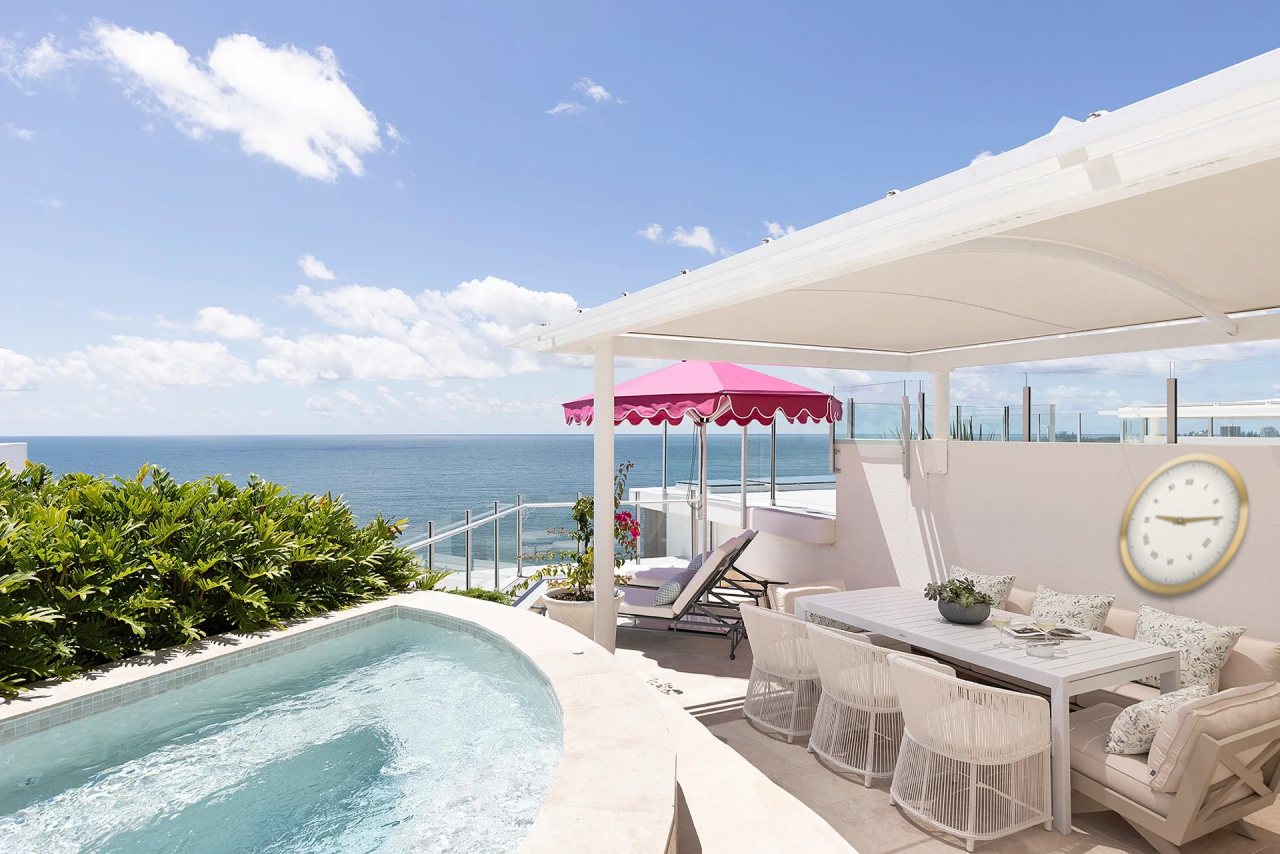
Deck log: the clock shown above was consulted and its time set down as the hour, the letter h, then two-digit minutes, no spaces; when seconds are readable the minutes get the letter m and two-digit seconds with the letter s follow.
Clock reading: 9h14
